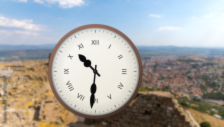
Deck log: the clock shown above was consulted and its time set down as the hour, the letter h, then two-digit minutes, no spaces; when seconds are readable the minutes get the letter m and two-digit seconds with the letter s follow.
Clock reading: 10h31
